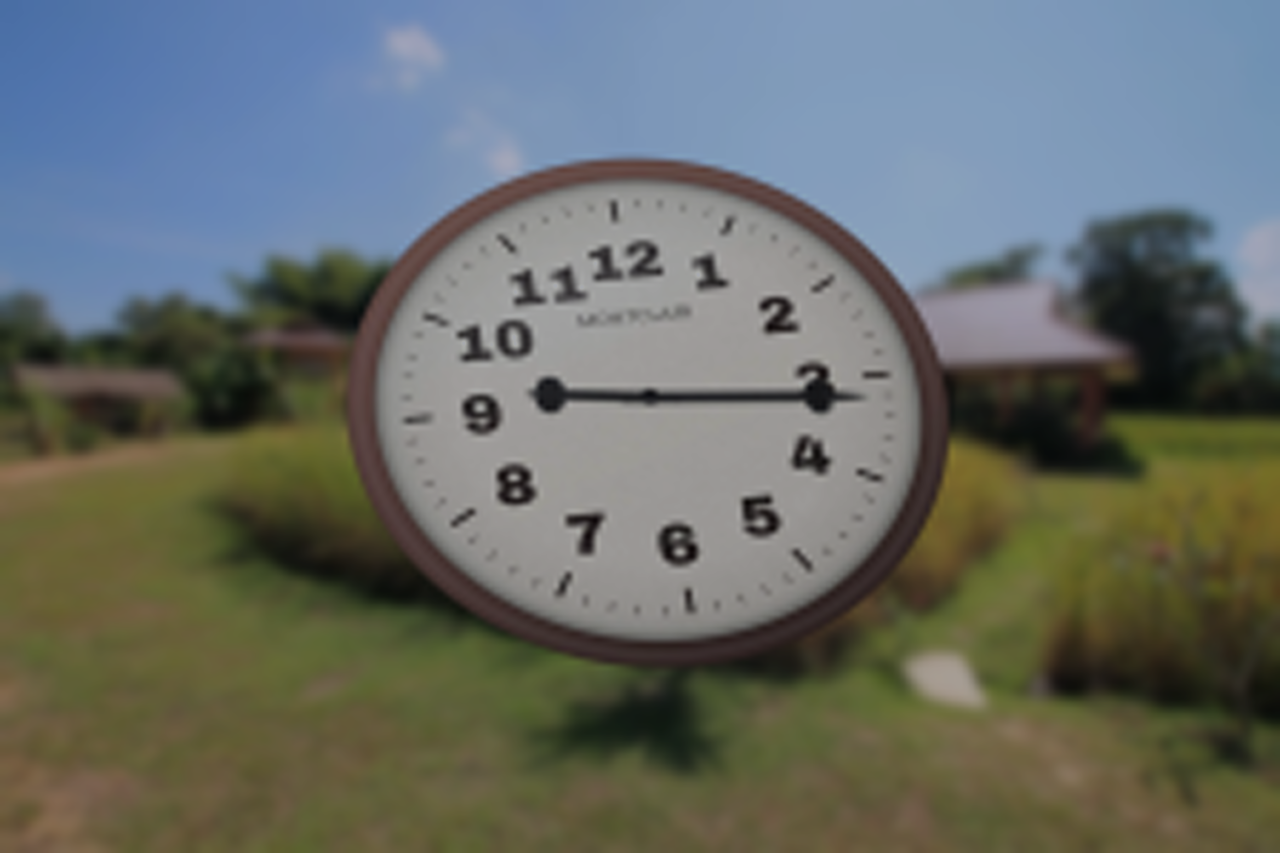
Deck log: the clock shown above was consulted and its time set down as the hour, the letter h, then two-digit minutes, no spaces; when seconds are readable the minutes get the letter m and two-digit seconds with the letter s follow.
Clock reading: 9h16
